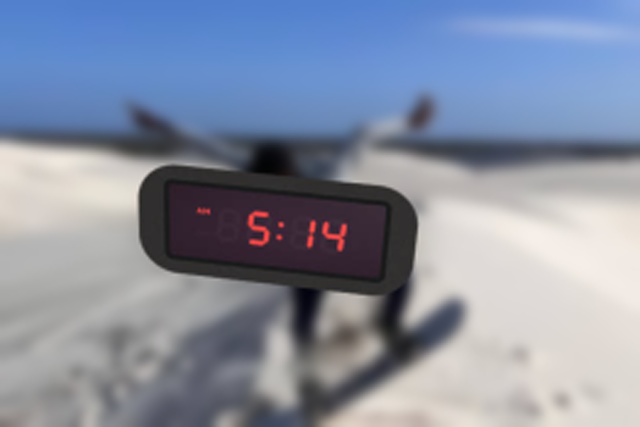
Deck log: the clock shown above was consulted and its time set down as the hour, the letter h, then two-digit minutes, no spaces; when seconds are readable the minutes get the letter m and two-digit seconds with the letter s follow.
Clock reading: 5h14
